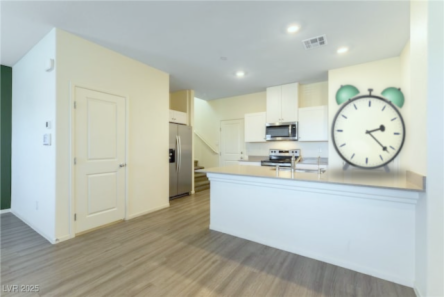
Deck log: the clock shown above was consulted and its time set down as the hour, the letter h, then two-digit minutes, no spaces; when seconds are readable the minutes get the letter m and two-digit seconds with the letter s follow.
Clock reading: 2h22
